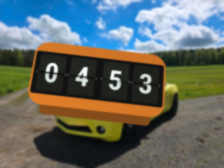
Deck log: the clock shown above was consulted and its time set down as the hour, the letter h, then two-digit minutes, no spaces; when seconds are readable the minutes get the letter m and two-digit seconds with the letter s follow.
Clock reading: 4h53
